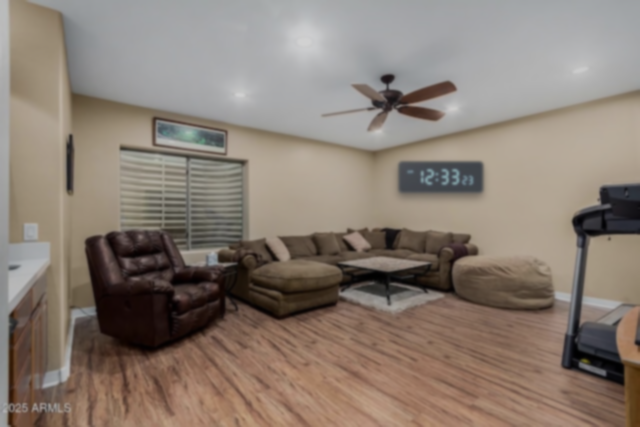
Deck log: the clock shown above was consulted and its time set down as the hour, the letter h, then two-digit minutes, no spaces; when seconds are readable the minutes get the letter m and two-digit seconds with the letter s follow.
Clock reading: 12h33
